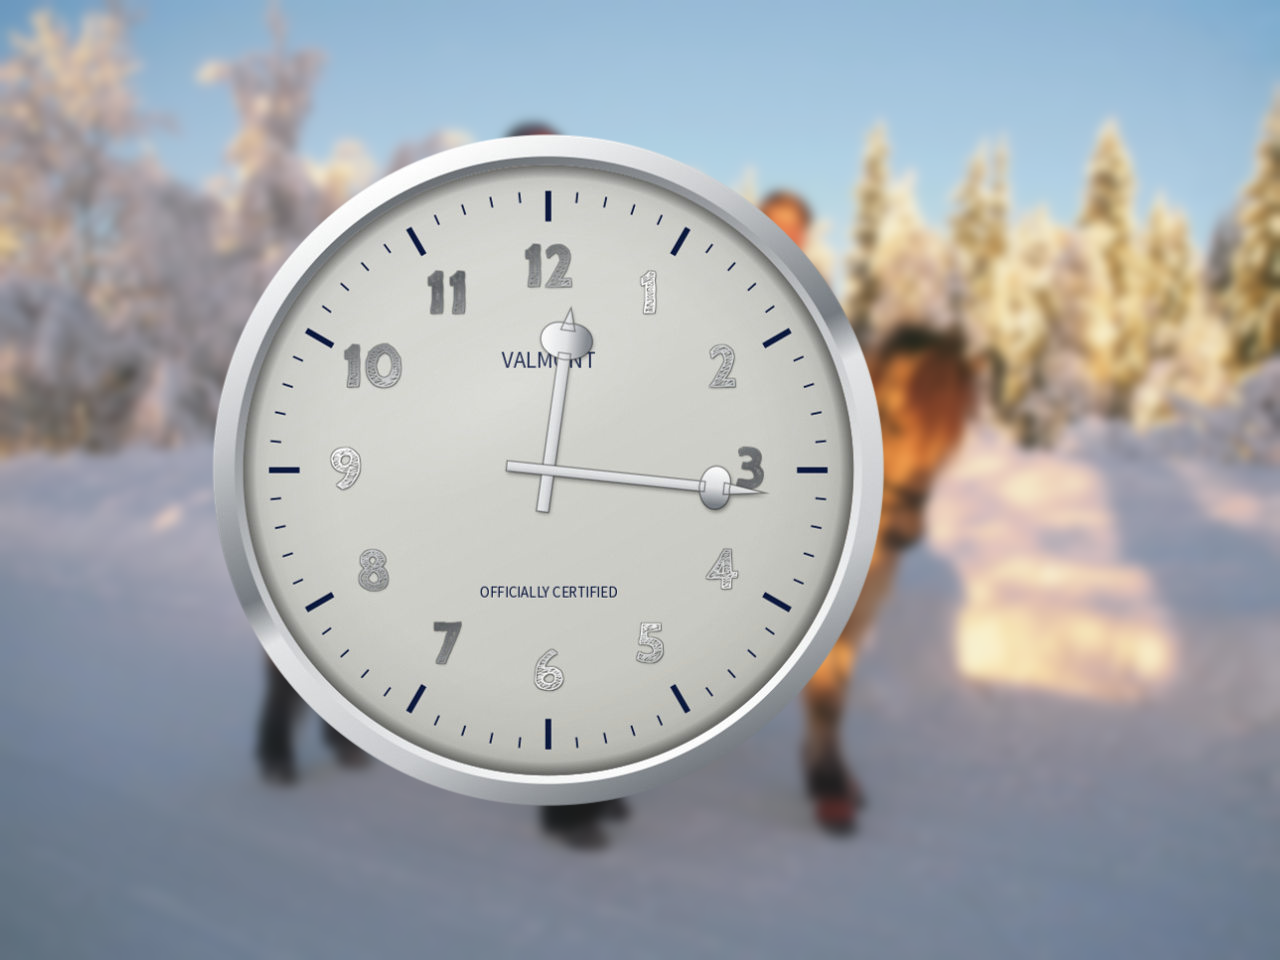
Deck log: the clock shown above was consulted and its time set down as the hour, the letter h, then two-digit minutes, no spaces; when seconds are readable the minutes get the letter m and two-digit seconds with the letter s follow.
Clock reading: 12h16
